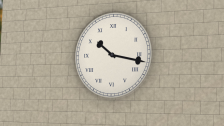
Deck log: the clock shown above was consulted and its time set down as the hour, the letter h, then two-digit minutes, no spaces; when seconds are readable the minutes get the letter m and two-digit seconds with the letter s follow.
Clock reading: 10h17
